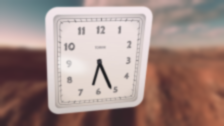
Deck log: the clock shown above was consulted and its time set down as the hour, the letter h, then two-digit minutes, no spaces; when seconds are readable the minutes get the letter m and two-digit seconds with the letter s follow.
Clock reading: 6h26
